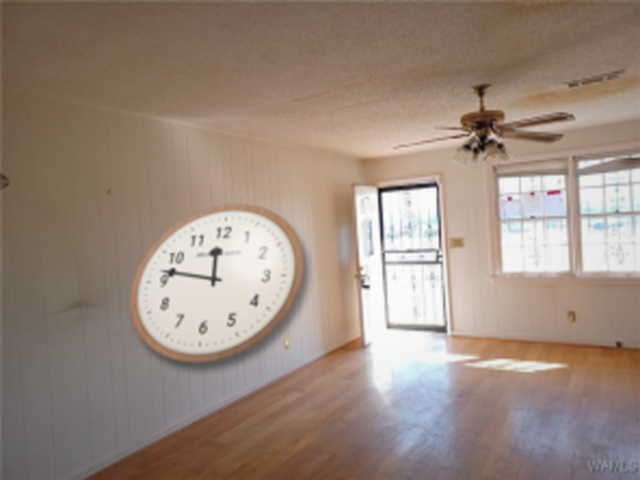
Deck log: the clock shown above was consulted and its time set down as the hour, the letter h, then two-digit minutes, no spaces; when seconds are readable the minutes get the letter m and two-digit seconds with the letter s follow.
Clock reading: 11h47
